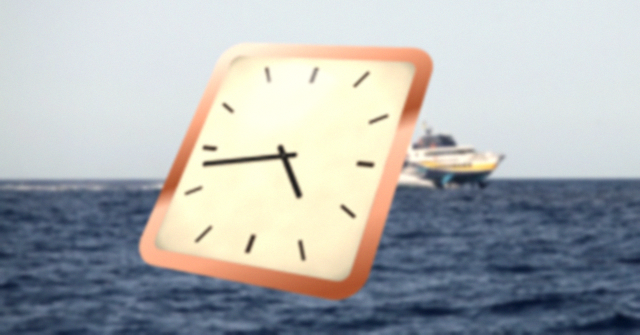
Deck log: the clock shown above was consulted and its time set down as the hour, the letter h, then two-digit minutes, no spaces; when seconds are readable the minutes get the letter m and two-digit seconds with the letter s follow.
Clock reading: 4h43
